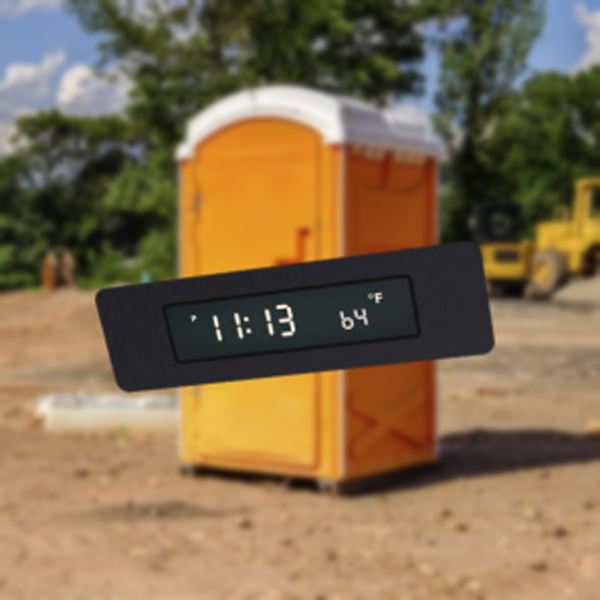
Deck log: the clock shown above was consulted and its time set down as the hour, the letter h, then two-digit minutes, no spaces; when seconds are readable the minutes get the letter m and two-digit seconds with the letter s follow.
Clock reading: 11h13
